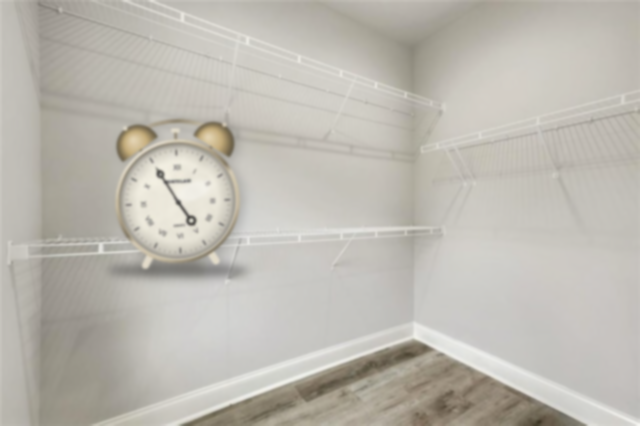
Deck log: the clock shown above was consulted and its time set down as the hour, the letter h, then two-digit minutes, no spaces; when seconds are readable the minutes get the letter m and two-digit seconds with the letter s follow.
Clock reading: 4h55
